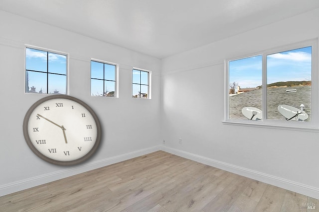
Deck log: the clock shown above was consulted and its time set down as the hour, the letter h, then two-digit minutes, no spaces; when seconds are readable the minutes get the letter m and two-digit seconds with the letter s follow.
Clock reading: 5h51
